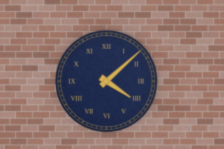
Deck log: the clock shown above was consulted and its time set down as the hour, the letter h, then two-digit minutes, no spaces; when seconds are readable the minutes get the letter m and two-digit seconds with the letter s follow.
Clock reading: 4h08
